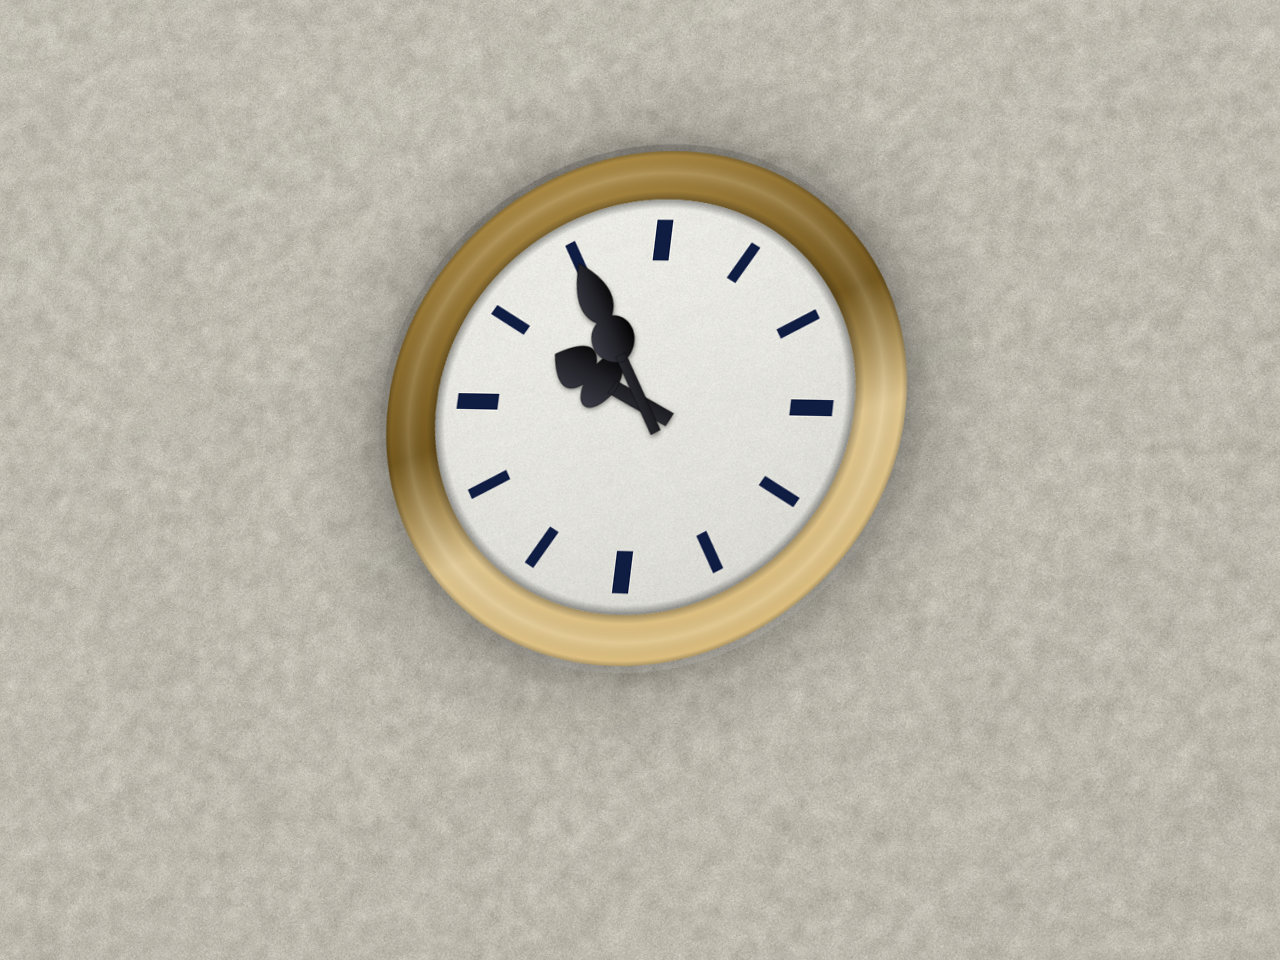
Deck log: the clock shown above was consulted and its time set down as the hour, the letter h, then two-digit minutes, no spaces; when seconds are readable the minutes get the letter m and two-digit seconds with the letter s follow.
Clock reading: 9h55
